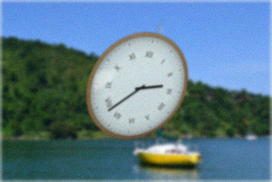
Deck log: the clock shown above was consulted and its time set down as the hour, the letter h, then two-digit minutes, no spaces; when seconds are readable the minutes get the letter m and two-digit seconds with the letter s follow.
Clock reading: 2h38
